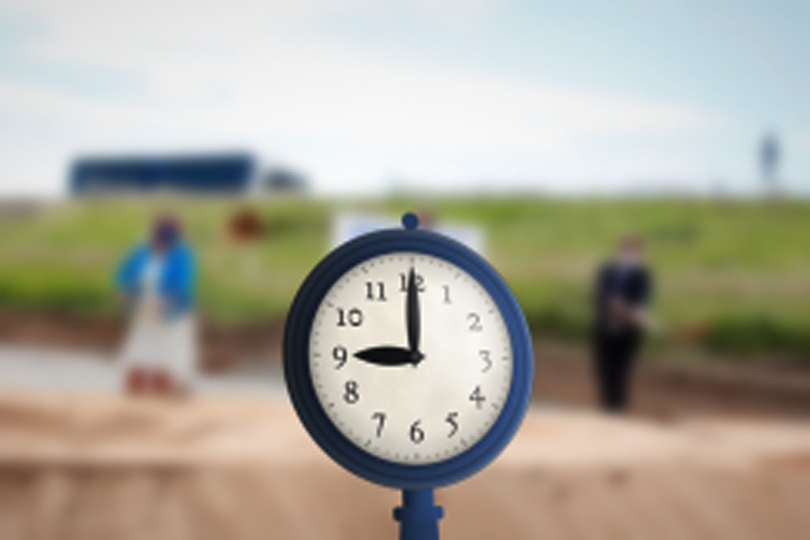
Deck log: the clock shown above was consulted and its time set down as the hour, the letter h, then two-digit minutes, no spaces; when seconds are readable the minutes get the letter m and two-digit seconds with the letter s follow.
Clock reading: 9h00
